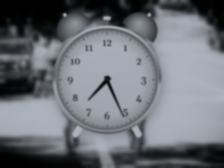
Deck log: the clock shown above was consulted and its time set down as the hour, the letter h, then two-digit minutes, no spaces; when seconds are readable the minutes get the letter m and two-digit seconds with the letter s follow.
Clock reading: 7h26
